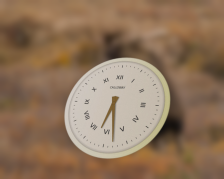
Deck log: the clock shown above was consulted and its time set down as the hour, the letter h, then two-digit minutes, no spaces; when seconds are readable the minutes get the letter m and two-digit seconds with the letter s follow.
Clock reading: 6h28
